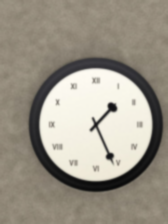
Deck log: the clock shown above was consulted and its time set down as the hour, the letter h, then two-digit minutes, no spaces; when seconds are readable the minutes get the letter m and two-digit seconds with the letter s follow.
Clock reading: 1h26
